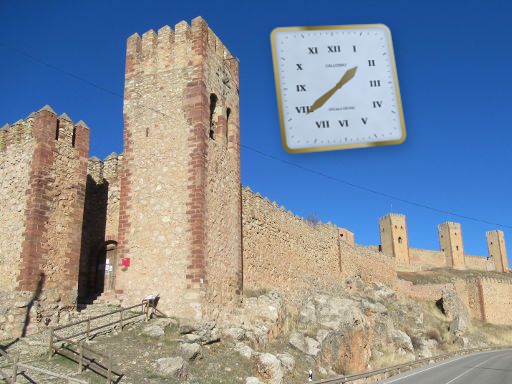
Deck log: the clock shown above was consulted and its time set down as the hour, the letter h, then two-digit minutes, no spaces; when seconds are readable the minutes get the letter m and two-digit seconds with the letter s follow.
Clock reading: 1h39
